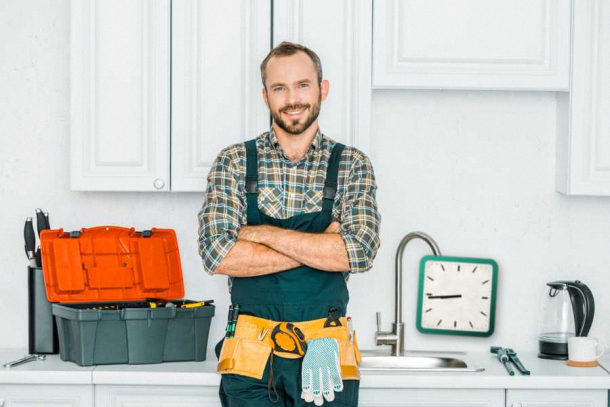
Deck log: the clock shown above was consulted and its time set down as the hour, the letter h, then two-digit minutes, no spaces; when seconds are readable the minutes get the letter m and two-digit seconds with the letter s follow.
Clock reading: 8h44
